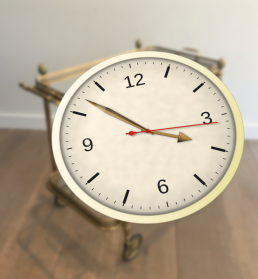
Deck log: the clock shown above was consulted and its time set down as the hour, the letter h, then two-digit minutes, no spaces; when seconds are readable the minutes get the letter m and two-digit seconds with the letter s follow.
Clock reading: 3h52m16s
